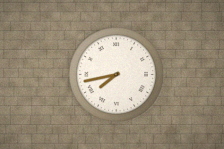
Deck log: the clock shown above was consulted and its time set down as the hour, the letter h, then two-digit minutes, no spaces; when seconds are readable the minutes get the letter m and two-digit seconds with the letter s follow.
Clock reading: 7h43
